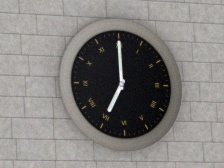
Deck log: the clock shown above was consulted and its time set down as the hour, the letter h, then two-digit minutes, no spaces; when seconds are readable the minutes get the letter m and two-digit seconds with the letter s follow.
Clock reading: 7h00
